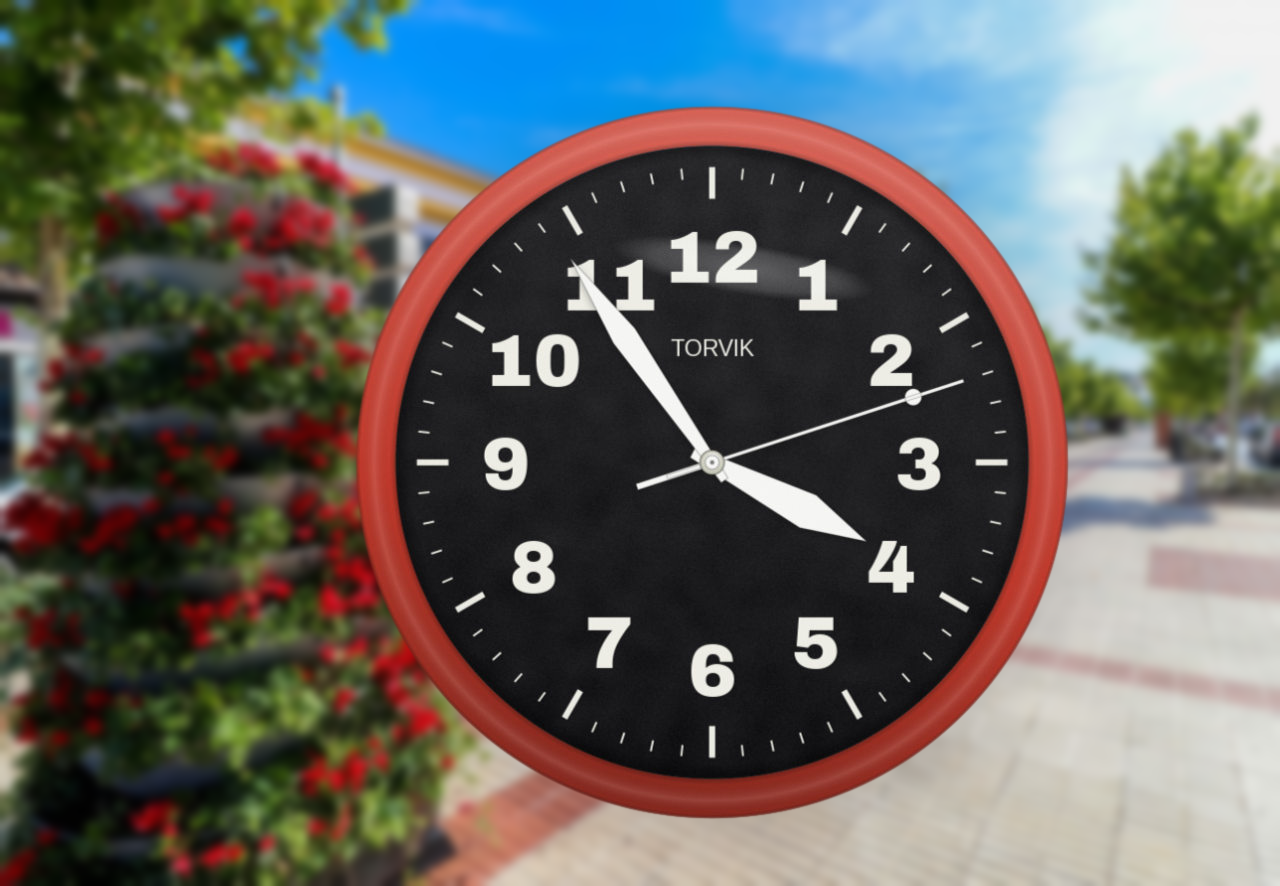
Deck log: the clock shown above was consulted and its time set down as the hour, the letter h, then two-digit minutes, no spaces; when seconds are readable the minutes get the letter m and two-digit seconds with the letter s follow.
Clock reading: 3h54m12s
